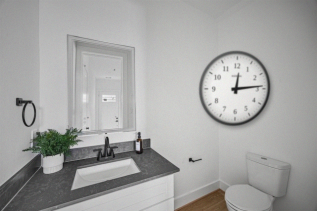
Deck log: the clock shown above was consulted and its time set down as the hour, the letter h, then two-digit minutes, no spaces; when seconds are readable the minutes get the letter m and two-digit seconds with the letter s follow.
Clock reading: 12h14
